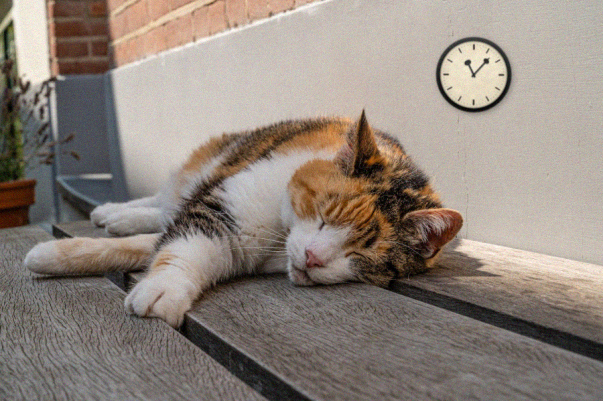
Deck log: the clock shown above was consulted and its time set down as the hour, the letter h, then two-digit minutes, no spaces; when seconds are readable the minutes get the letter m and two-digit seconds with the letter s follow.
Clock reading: 11h07
